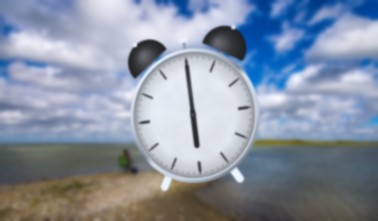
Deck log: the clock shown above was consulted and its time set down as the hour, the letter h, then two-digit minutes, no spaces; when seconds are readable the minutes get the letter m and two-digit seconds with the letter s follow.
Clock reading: 6h00
